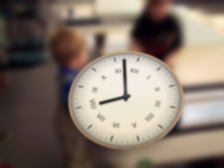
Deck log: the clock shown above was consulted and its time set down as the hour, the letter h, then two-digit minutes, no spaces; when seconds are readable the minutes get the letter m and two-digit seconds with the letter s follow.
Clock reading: 7h57
